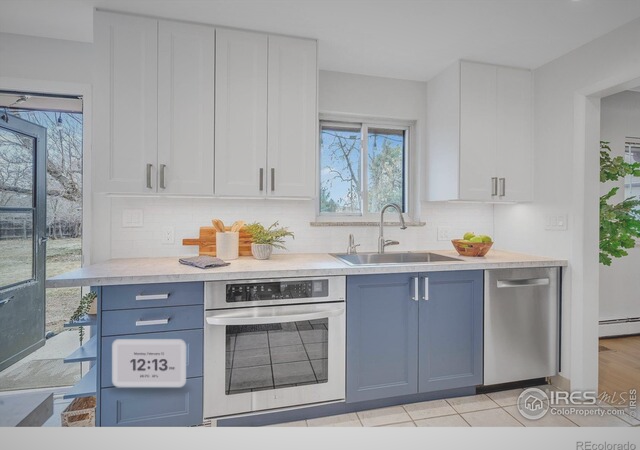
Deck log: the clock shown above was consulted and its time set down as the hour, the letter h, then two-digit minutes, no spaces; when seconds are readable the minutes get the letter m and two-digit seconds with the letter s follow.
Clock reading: 12h13
